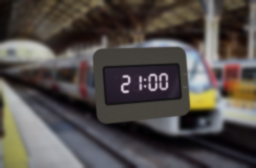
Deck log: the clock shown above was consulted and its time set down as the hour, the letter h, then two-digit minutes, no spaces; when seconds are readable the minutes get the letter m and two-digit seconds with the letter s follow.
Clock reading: 21h00
